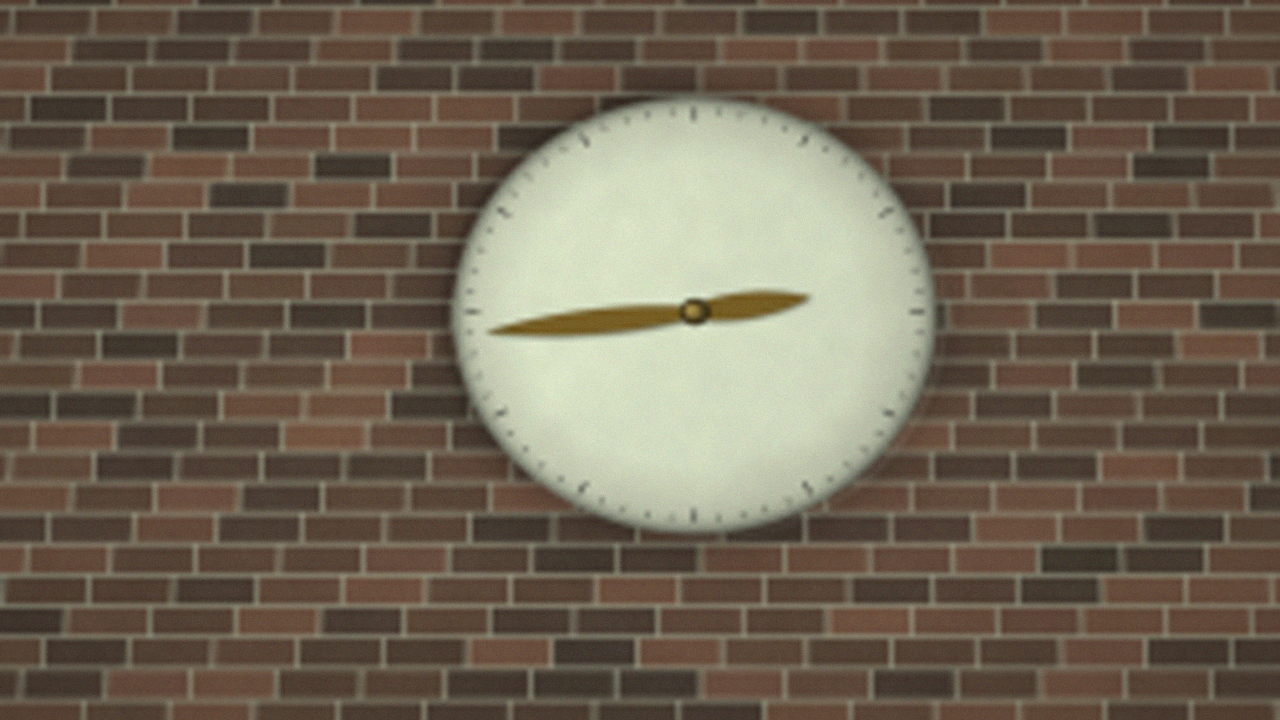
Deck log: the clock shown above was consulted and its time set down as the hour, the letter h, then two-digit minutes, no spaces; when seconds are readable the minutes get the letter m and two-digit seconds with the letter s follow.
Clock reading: 2h44
